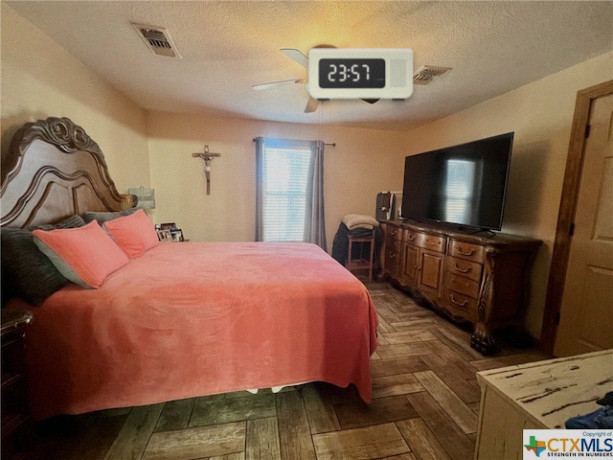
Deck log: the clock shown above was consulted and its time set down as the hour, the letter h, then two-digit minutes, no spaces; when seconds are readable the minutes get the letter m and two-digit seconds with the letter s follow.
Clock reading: 23h57
